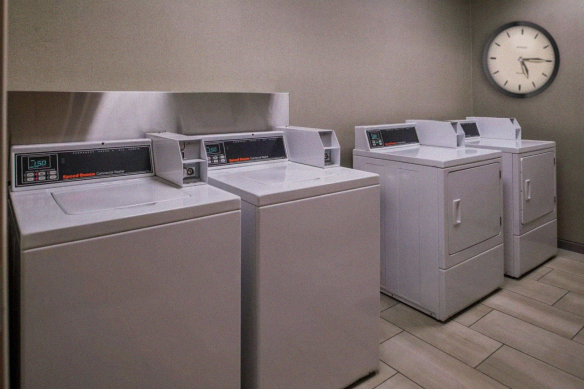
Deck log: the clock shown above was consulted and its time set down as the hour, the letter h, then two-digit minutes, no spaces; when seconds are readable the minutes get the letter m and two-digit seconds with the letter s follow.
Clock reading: 5h15
